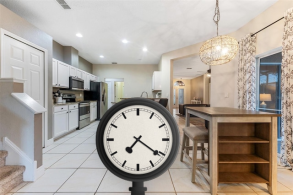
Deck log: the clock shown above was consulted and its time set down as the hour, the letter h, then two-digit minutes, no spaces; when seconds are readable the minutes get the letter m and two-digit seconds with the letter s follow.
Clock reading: 7h21
